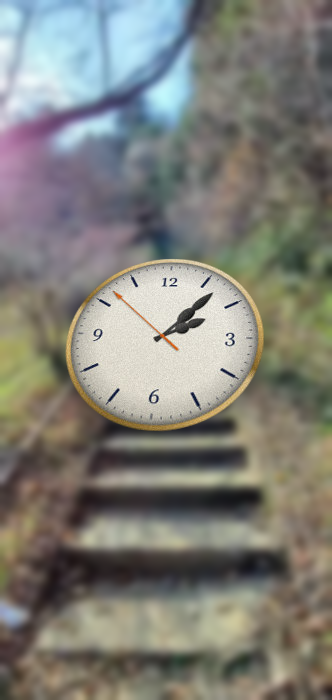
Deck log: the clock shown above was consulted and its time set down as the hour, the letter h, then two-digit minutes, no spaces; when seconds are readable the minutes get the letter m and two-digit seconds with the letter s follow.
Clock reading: 2h06m52s
